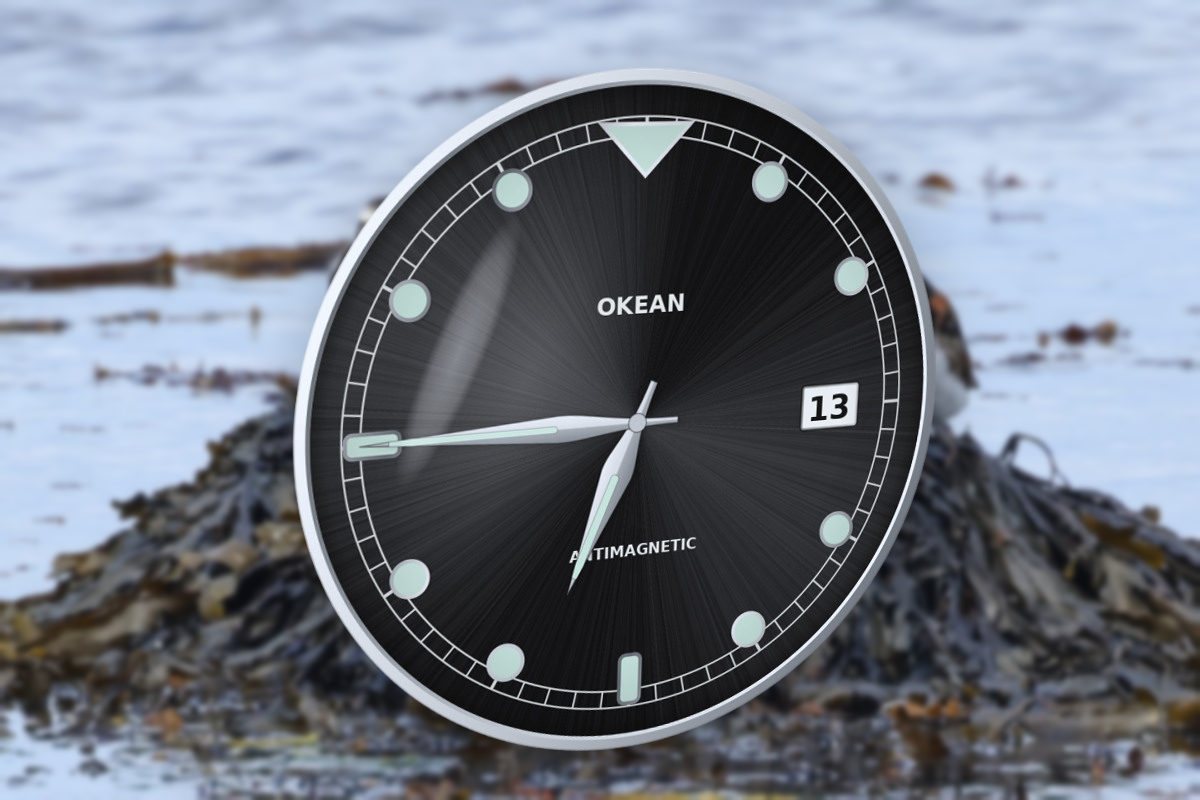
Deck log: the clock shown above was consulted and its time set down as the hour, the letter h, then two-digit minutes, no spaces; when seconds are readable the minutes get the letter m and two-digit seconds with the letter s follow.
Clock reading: 6h45
